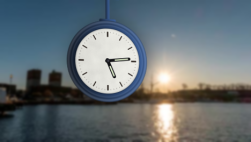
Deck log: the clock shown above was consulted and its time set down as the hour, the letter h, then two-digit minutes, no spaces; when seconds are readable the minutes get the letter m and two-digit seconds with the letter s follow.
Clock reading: 5h14
